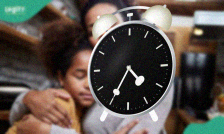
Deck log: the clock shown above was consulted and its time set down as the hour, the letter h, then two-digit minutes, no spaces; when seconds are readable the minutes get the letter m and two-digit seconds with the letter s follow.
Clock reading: 4h35
